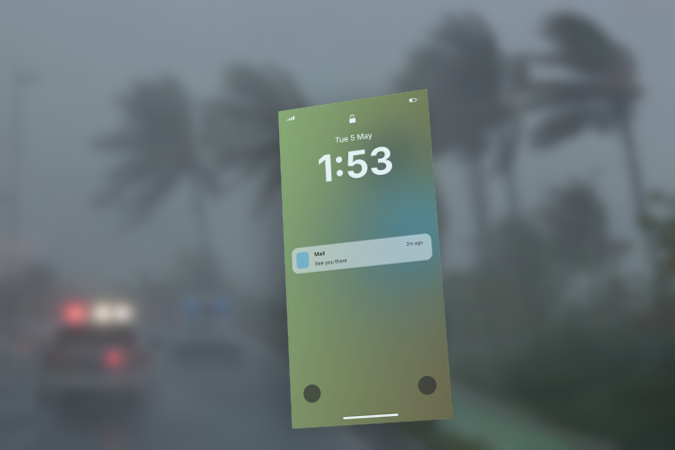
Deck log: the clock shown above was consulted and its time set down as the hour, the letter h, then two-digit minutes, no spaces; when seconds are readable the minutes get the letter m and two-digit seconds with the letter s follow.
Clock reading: 1h53
